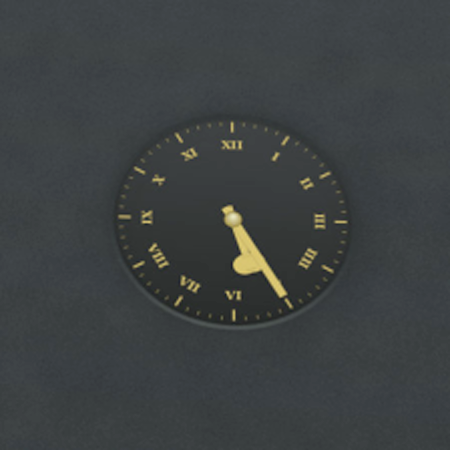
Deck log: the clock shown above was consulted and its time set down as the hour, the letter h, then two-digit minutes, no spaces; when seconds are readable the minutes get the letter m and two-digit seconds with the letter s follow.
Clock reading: 5h25
